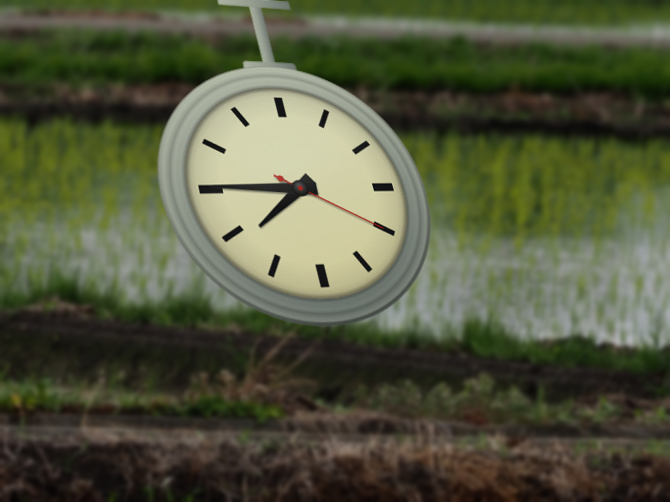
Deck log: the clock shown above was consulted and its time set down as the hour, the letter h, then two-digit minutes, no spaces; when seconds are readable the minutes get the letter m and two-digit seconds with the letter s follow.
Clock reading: 7h45m20s
